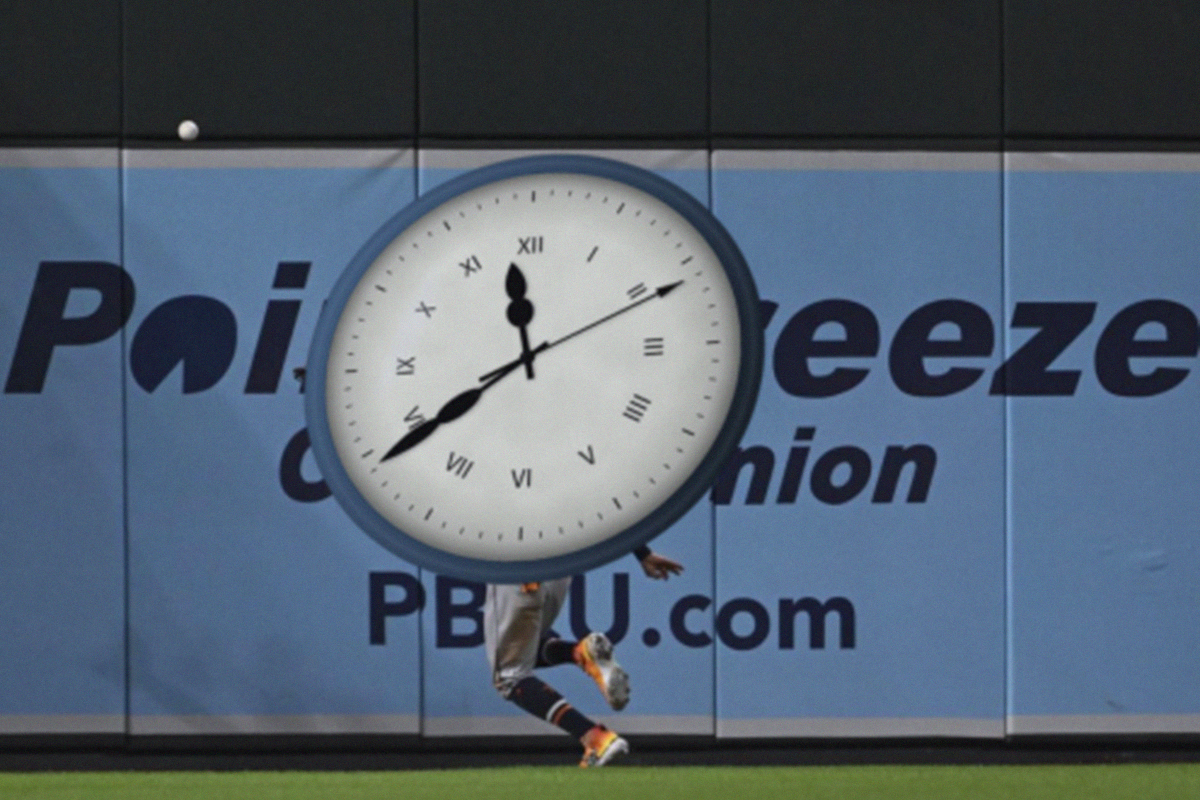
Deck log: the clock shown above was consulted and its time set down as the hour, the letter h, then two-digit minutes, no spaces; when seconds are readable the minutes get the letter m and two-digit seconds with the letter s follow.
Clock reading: 11h39m11s
